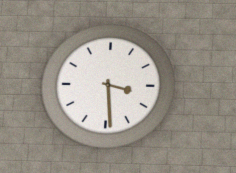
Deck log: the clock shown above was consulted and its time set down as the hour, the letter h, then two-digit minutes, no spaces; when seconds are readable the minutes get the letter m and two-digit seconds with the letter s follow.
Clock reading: 3h29
